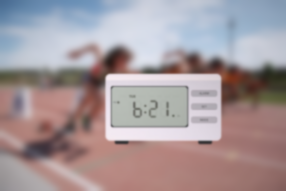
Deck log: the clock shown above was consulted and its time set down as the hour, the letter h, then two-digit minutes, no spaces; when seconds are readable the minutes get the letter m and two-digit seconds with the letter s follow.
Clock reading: 6h21
